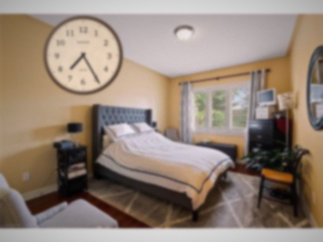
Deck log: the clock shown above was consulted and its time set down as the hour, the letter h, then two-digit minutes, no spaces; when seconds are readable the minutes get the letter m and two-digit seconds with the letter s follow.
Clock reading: 7h25
